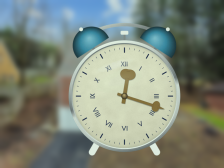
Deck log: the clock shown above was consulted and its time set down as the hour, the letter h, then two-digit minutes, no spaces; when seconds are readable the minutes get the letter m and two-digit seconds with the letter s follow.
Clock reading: 12h18
